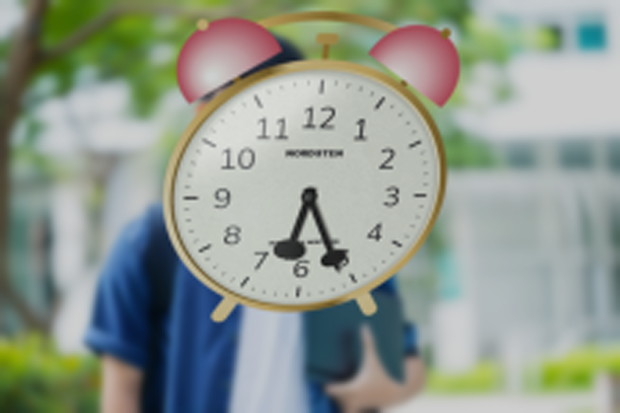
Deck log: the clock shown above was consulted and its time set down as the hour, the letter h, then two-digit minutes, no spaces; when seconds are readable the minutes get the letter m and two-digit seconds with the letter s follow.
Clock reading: 6h26
